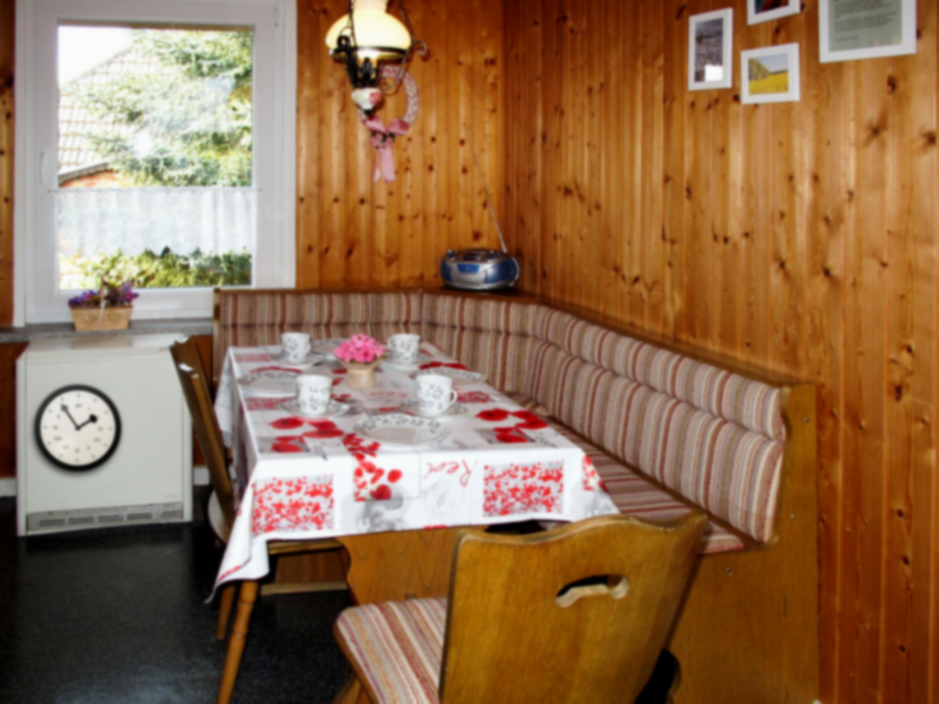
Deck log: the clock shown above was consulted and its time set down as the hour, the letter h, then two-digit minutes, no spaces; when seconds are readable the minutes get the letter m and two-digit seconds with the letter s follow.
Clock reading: 1h54
